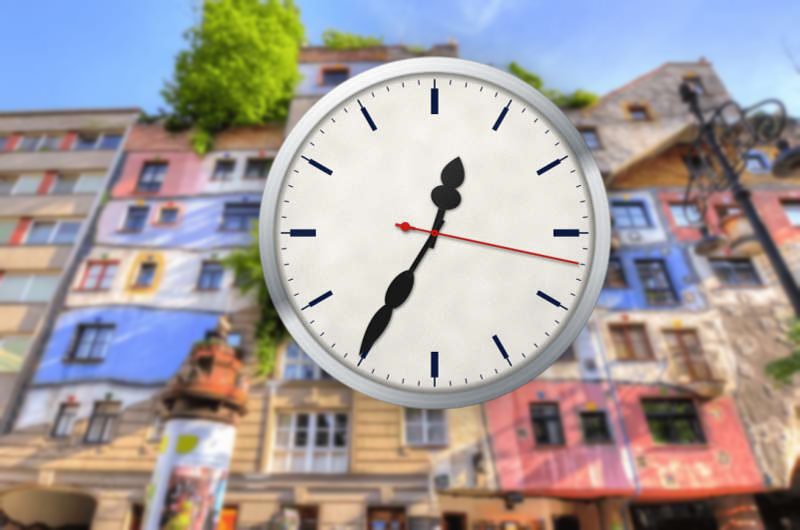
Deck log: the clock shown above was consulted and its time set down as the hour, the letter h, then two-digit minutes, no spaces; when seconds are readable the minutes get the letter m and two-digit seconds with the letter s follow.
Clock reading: 12h35m17s
